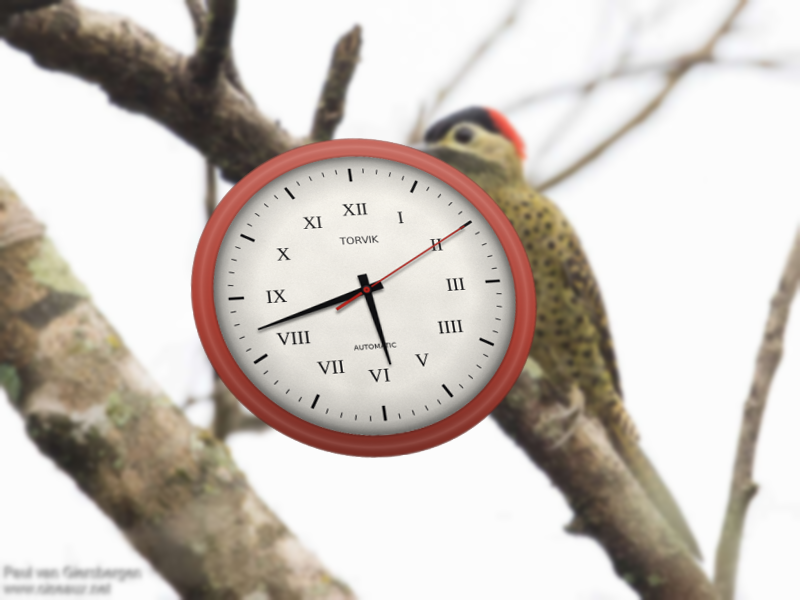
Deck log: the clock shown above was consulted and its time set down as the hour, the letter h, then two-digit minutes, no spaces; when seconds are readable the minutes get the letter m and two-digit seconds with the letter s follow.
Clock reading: 5h42m10s
